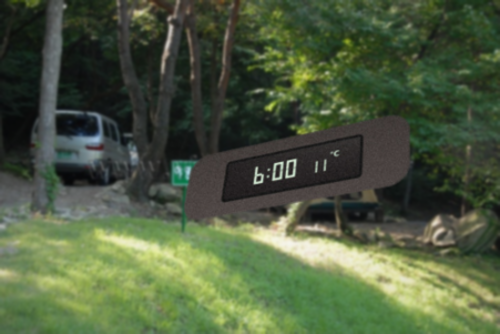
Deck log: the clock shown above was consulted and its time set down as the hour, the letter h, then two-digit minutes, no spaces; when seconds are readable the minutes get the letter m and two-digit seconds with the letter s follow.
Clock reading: 6h00
